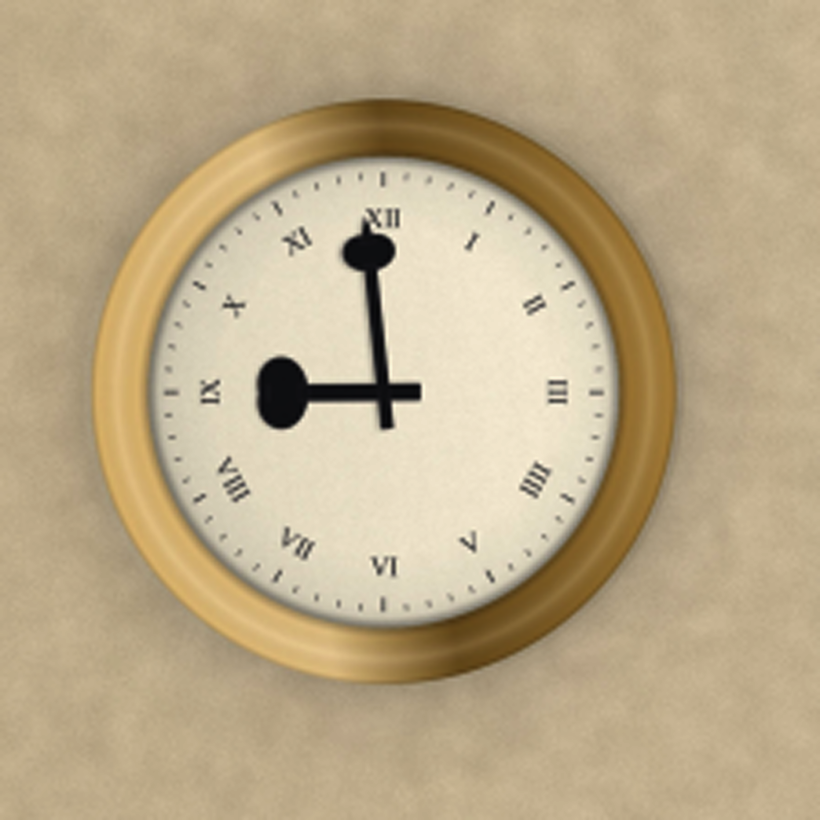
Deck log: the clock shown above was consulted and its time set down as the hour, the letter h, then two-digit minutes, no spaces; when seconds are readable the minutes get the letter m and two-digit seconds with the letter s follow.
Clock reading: 8h59
